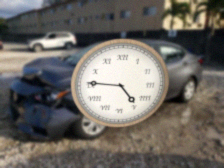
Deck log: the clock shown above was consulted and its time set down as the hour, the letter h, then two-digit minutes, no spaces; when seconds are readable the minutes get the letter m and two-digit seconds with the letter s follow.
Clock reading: 4h46
